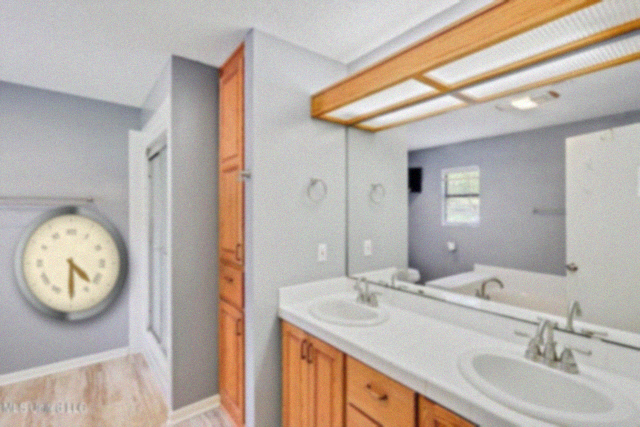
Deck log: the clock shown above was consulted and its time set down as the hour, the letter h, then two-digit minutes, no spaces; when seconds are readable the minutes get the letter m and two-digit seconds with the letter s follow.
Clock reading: 4h30
